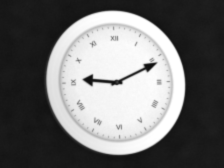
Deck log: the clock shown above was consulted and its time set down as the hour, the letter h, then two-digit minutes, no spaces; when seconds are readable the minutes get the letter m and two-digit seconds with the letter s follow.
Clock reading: 9h11
